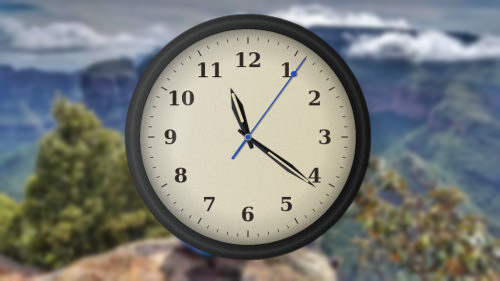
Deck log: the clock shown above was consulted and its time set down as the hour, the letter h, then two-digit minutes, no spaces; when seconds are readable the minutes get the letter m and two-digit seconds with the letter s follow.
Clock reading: 11h21m06s
